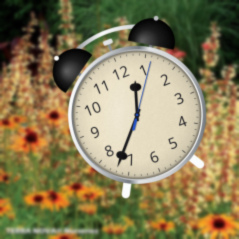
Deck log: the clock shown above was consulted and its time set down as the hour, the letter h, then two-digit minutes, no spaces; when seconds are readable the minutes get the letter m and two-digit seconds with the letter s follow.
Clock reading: 12h37m06s
